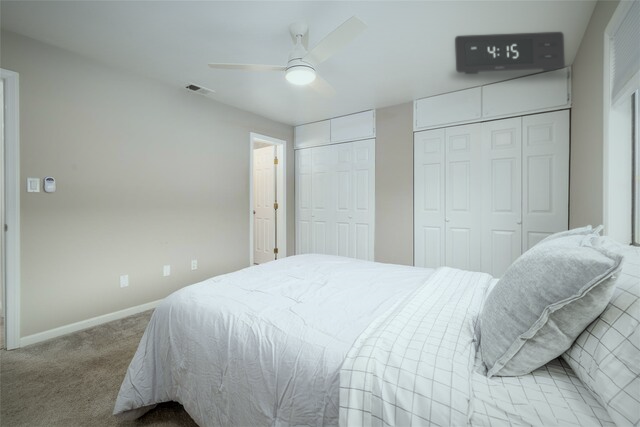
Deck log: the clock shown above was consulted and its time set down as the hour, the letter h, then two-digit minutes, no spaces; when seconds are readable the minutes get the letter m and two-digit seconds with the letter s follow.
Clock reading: 4h15
